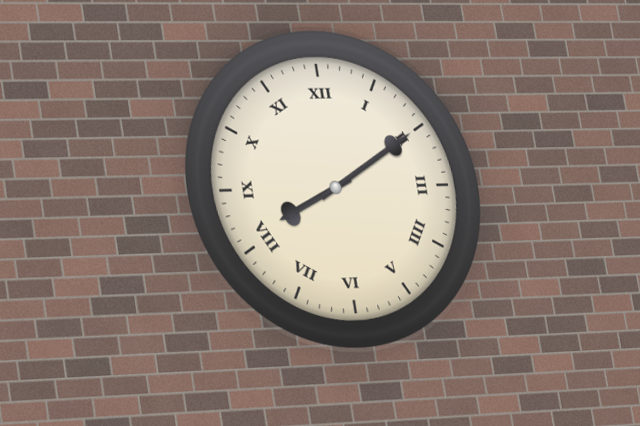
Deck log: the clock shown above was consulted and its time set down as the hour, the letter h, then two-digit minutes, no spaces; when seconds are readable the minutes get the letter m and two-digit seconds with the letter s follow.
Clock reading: 8h10
